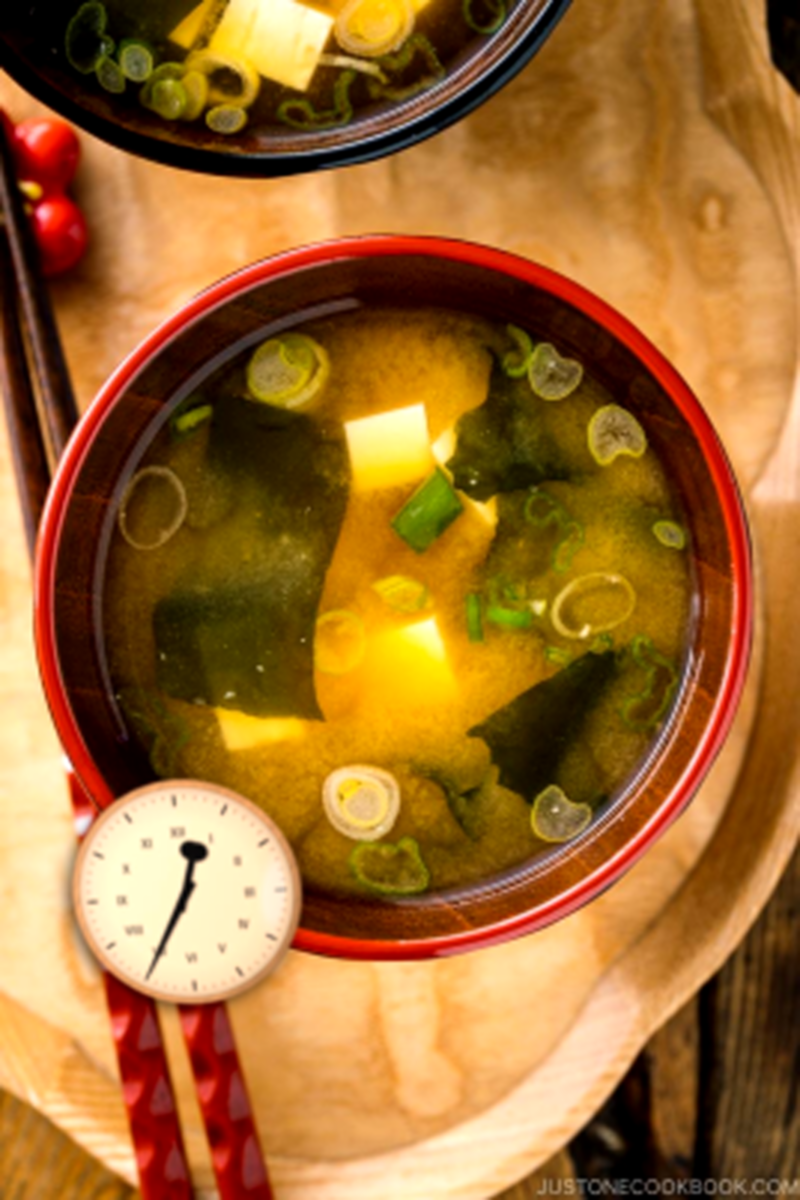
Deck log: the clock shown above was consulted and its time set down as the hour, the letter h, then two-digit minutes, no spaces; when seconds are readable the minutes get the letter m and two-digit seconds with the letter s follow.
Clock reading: 12h35
